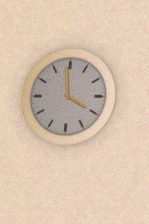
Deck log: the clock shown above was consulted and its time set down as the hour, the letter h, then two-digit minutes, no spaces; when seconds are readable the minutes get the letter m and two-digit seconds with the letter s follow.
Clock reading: 3h59
